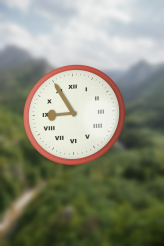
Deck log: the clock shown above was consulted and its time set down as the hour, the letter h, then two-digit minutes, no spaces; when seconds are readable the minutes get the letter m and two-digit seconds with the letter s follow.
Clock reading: 8h55
